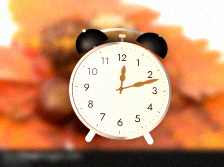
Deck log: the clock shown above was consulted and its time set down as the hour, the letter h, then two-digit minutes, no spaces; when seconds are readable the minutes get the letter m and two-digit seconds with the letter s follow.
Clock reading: 12h12
